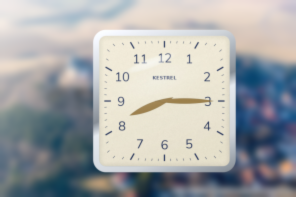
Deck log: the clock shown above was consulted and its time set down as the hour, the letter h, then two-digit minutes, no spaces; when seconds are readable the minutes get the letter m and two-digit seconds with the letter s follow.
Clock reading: 8h15
